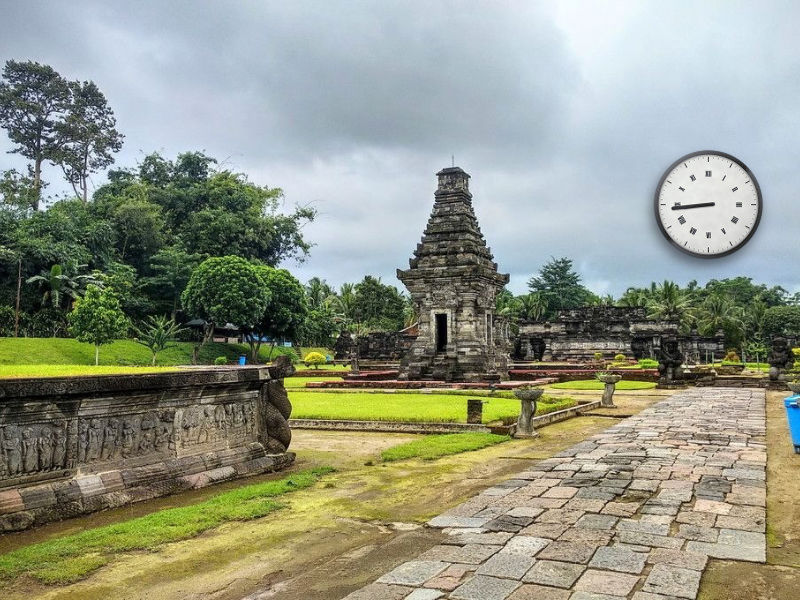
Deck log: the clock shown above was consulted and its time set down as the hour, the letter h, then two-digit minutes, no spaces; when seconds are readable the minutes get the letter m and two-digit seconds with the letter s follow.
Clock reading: 8h44
